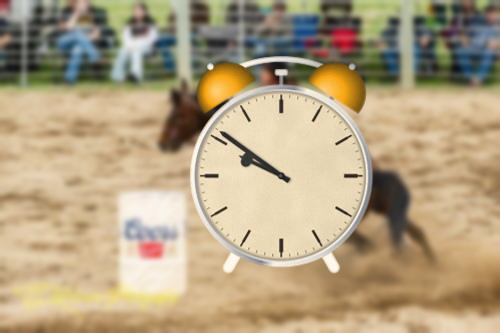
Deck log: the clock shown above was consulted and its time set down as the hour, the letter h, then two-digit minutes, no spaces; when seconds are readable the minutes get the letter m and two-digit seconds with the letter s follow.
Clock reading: 9h51
